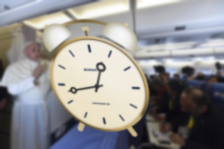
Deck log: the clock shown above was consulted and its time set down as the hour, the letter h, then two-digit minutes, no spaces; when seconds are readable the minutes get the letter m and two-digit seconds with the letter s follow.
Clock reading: 12h43
